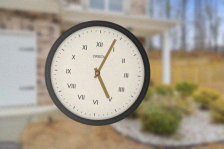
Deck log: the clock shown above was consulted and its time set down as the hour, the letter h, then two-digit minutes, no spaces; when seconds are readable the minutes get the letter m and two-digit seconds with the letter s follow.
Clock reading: 5h04
